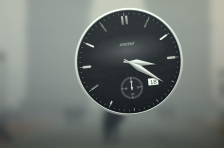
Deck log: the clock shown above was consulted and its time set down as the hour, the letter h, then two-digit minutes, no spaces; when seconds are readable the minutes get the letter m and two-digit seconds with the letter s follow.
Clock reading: 3h21
